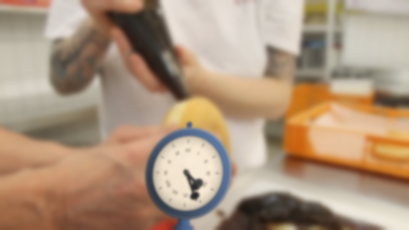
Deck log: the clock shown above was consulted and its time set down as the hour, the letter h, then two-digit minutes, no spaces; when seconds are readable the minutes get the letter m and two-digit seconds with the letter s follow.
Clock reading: 4h26
